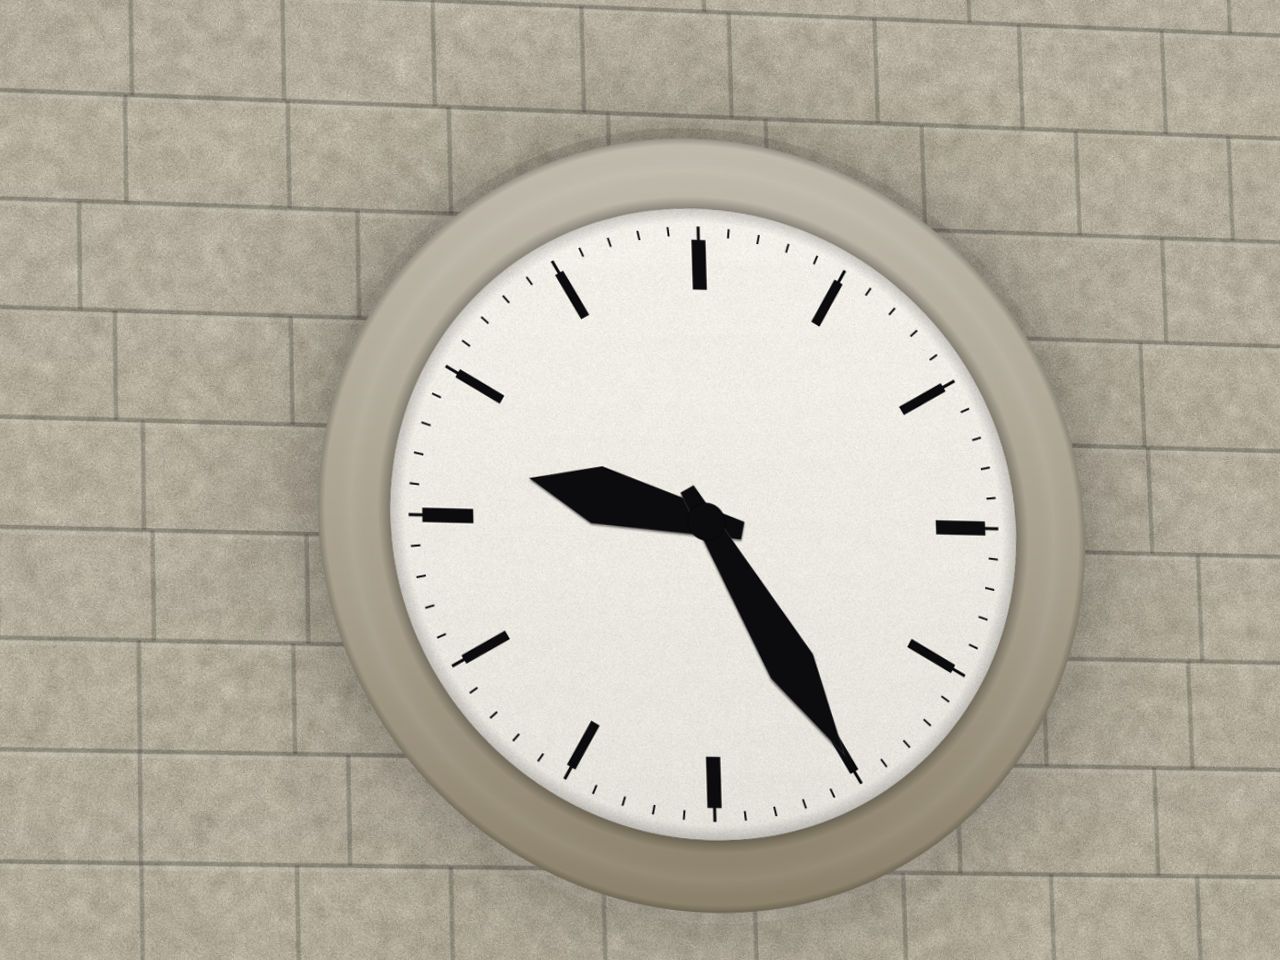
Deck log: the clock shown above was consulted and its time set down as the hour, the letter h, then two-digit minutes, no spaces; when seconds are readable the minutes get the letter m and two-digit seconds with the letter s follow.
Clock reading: 9h25
